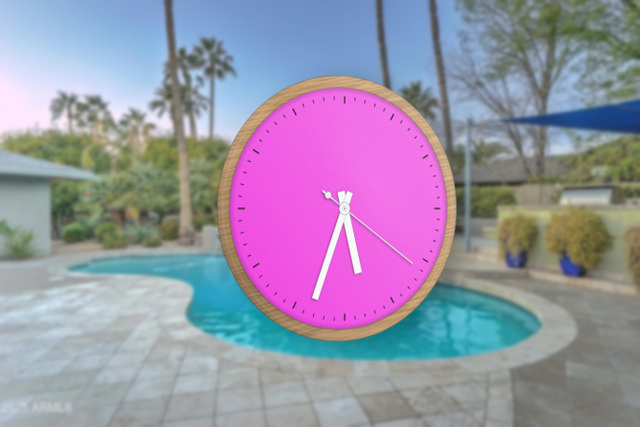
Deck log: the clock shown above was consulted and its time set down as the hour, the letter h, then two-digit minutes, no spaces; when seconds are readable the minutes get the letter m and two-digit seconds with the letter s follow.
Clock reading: 5h33m21s
